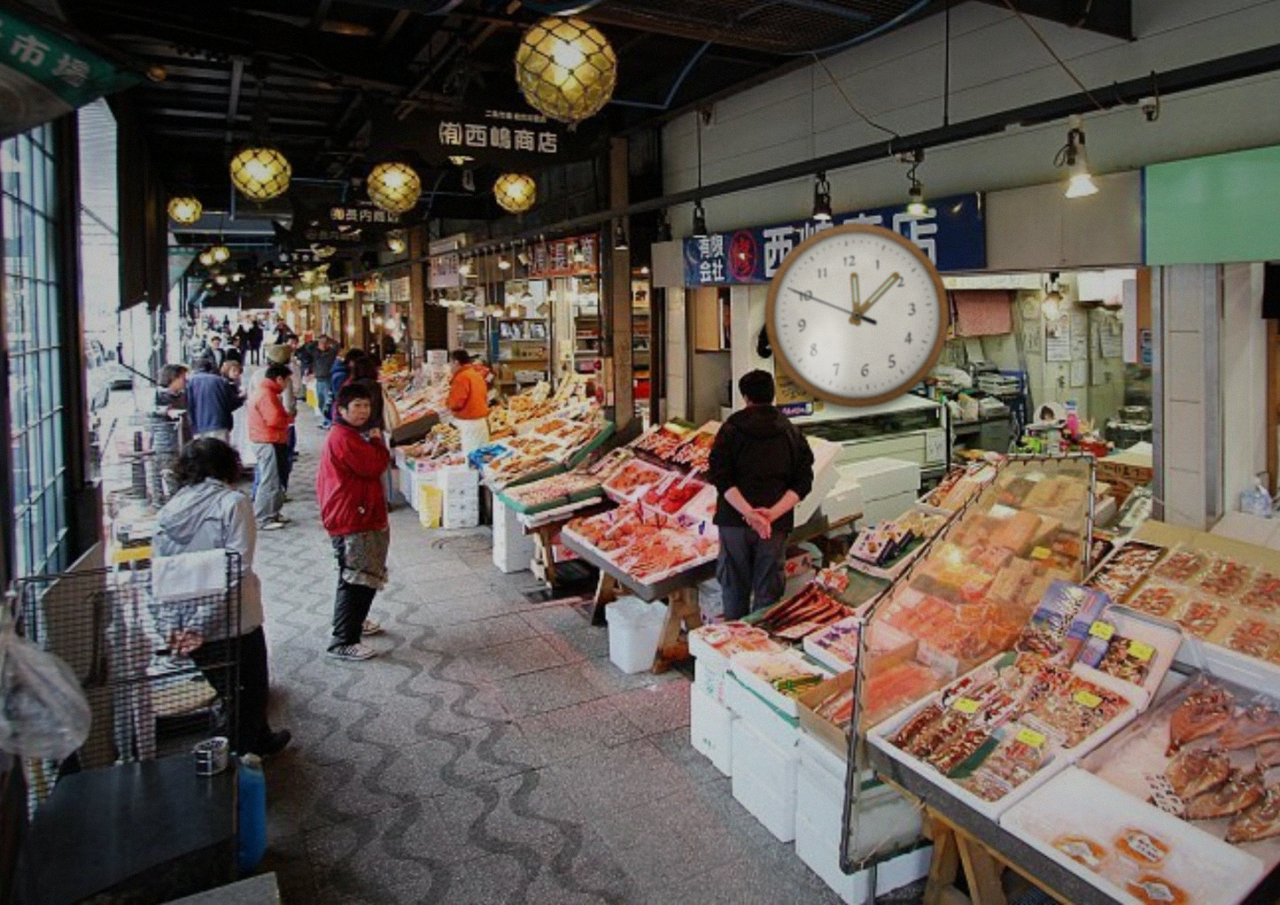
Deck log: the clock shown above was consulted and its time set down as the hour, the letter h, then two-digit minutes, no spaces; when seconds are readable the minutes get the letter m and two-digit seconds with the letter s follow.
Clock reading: 12h08m50s
